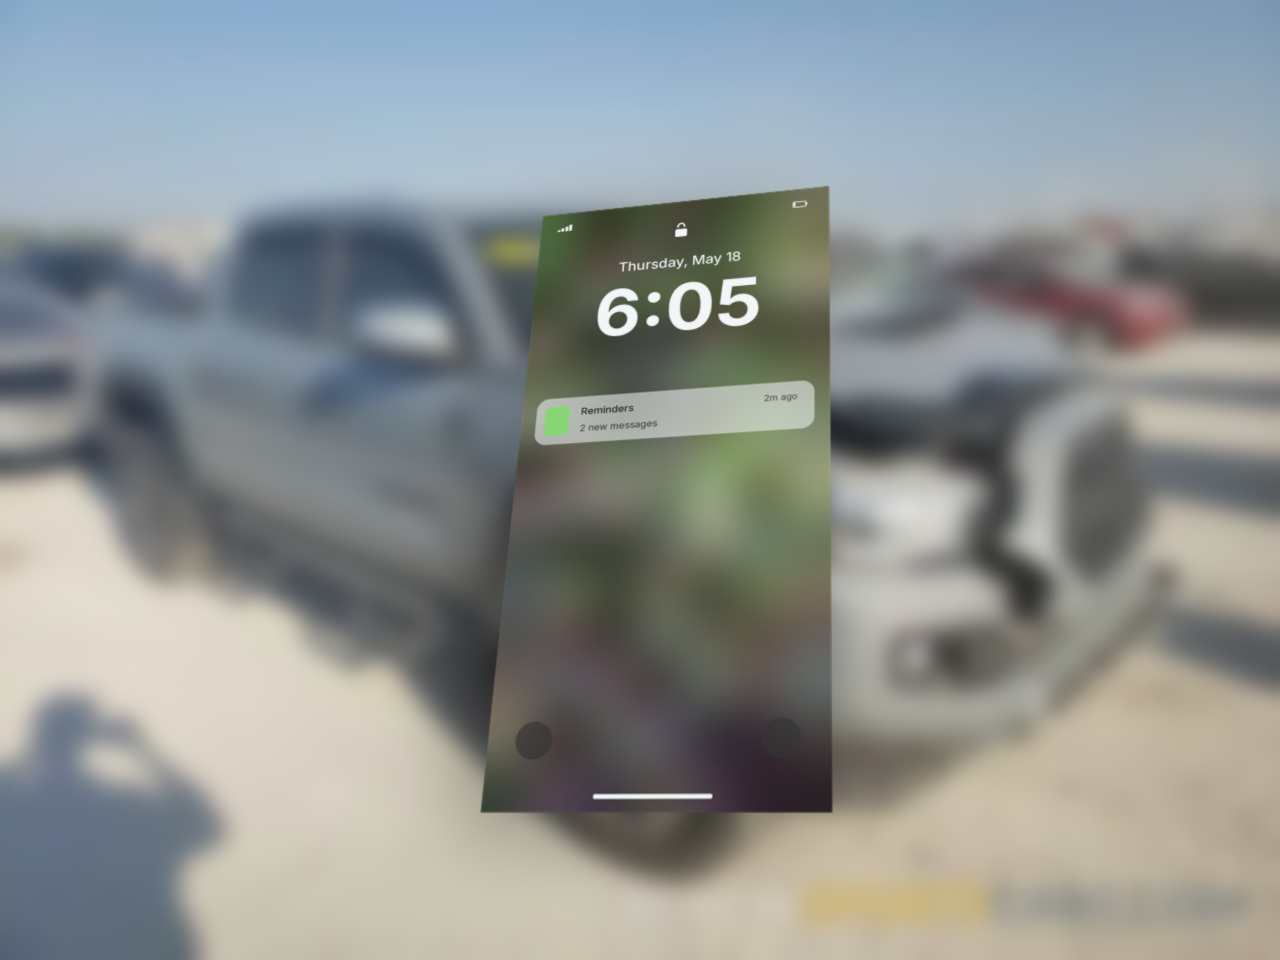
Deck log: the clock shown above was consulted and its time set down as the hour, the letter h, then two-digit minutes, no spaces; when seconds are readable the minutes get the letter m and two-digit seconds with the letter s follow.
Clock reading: 6h05
